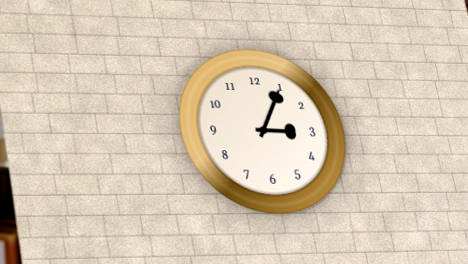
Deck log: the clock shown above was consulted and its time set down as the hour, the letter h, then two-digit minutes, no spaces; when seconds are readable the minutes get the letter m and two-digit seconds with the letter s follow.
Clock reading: 3h05
